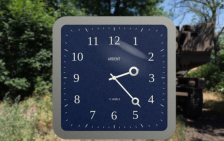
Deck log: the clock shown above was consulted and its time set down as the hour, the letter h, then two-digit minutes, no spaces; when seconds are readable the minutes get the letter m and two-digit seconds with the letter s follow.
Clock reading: 2h23
